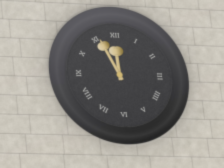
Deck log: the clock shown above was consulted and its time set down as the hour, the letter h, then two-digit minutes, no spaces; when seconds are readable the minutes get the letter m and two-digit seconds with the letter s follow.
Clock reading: 11h56
